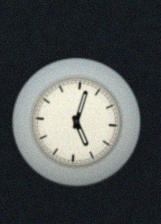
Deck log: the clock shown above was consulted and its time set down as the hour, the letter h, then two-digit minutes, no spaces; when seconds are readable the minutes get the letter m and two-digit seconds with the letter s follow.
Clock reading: 5h02
